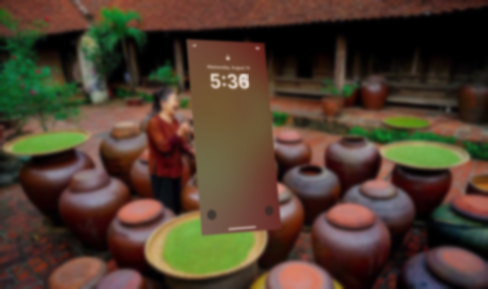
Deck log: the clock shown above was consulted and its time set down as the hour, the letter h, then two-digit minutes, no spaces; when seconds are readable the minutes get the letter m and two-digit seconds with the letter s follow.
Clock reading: 5h36
